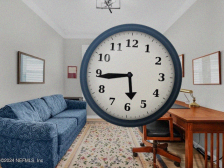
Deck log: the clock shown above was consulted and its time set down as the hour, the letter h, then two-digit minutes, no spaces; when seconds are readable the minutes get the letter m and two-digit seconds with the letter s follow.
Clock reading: 5h44
